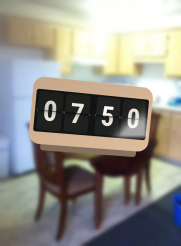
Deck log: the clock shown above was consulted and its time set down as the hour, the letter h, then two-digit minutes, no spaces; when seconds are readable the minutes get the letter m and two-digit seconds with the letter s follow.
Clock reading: 7h50
